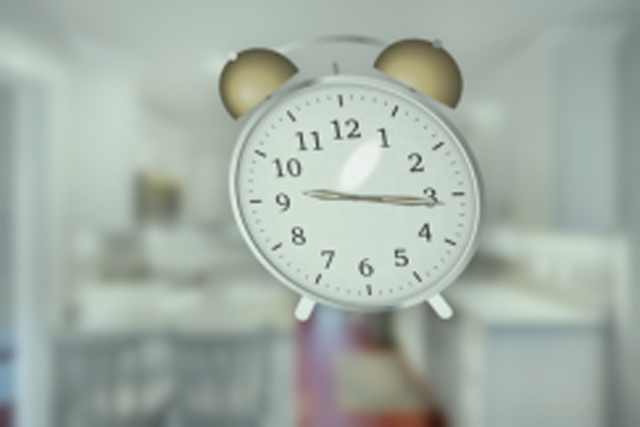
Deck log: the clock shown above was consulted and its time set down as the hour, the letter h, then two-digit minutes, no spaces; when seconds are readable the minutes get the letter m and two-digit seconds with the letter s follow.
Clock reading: 9h16
